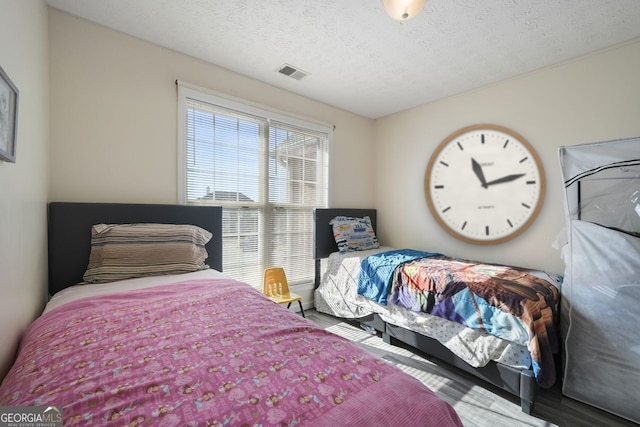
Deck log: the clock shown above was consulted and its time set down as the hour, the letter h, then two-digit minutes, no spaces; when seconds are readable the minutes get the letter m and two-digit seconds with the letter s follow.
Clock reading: 11h13
